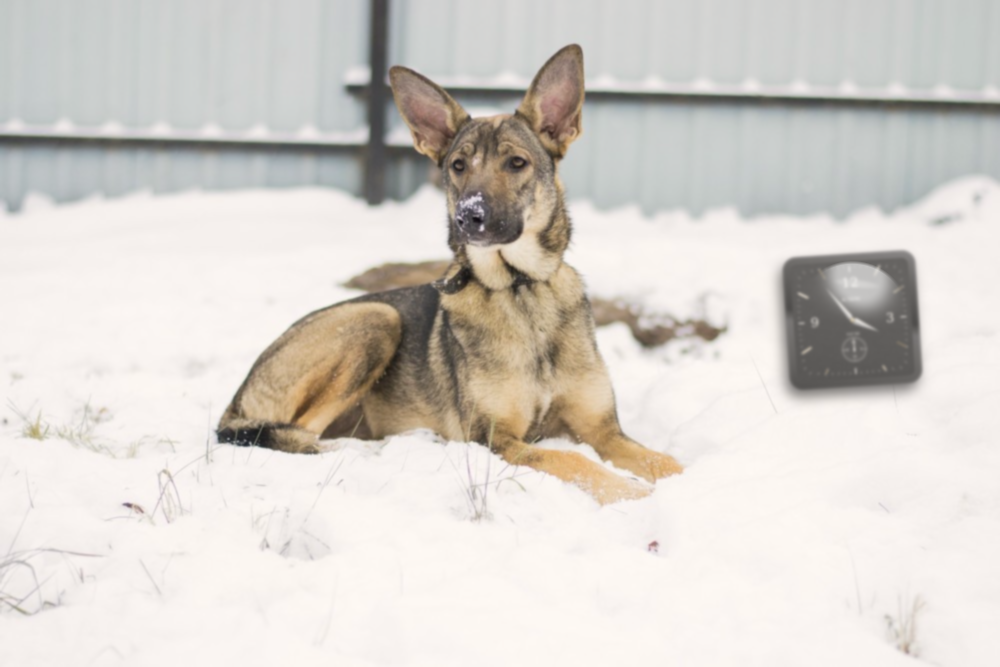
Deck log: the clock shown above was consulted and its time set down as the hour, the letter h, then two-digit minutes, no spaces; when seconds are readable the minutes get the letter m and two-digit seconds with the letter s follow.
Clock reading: 3h54
